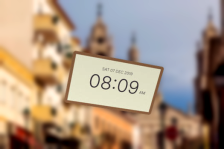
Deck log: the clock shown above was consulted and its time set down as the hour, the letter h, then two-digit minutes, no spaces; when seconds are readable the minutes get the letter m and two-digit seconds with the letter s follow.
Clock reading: 8h09
